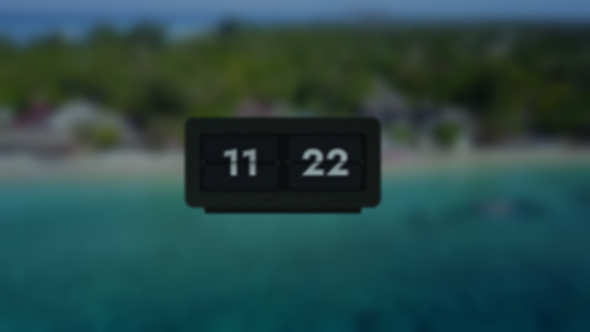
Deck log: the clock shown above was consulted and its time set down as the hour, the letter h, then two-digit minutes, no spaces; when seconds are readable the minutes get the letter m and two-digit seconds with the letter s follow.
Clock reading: 11h22
